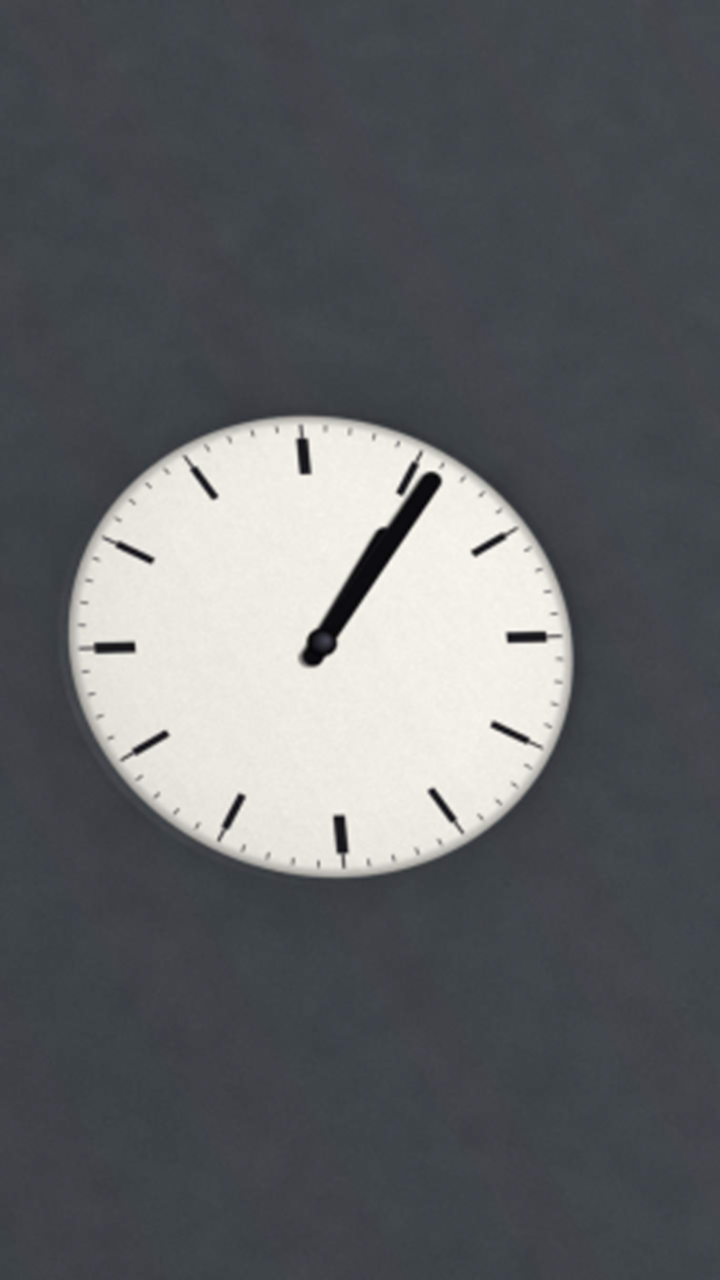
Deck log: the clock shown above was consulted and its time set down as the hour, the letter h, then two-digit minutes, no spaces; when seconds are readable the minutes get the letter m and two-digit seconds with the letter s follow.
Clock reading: 1h06
